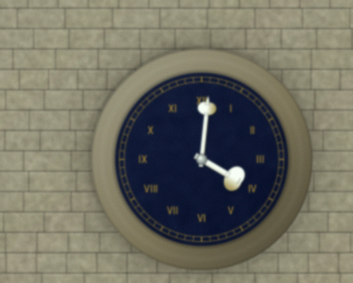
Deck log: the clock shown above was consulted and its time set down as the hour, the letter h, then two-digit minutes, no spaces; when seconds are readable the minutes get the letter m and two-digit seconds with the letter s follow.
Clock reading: 4h01
